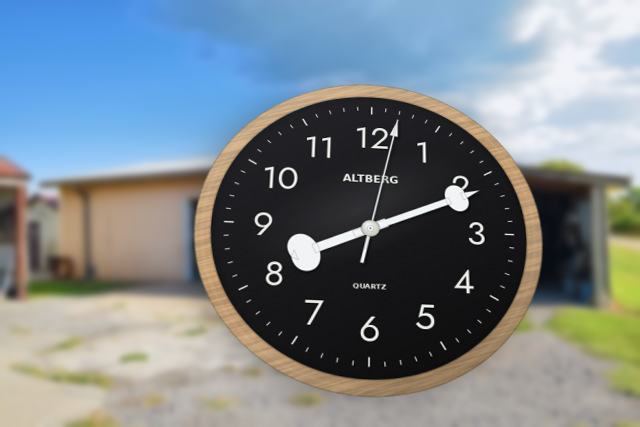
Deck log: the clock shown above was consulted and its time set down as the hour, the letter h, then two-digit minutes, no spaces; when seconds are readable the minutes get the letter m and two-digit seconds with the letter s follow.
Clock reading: 8h11m02s
